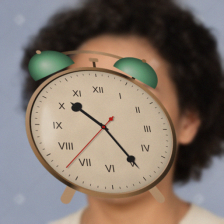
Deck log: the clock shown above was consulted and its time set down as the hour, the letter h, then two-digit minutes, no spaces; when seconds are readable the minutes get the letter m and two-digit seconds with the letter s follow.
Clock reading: 10h24m37s
